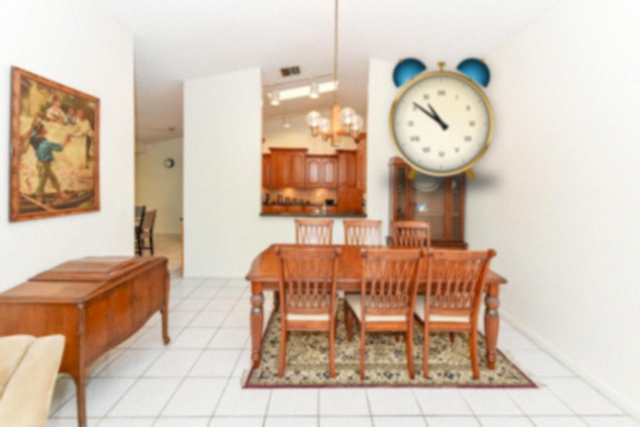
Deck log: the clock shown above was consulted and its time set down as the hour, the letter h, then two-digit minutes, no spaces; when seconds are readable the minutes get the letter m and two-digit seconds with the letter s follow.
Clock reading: 10h51
